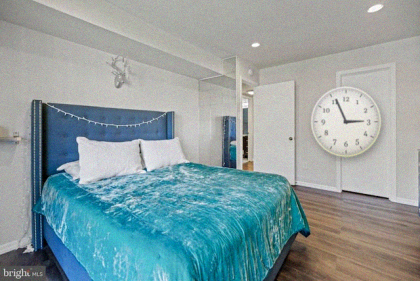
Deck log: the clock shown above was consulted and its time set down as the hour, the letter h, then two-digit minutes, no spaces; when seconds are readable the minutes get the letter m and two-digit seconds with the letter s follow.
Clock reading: 2h56
